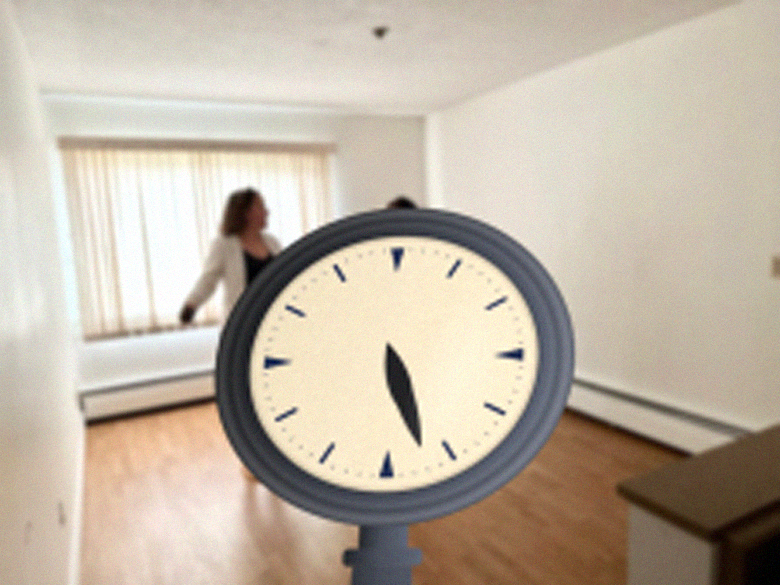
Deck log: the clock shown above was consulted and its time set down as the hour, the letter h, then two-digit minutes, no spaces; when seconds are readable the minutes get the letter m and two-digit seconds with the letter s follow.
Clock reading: 5h27
